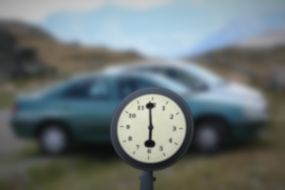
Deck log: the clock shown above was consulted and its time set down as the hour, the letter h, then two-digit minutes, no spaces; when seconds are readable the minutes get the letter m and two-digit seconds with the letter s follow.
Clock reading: 5h59
